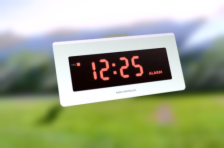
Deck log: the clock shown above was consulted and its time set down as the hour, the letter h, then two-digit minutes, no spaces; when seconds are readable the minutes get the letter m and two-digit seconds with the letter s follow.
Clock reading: 12h25
